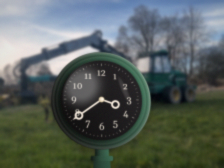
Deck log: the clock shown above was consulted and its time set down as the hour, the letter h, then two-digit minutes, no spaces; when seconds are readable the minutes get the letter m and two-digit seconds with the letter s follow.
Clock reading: 3h39
